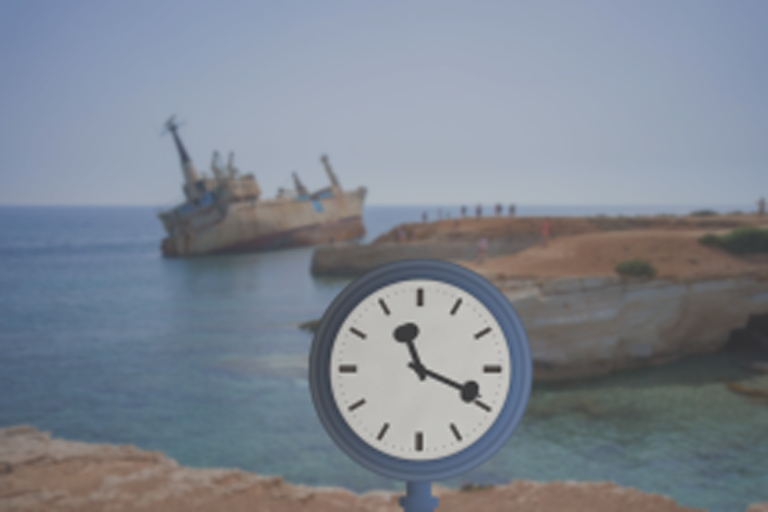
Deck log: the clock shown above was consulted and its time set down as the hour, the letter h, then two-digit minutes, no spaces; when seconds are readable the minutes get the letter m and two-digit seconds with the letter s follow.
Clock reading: 11h19
